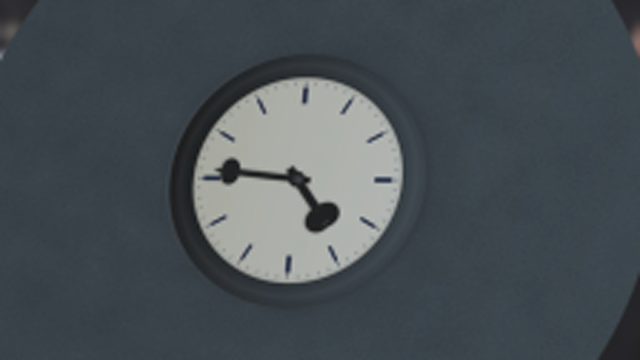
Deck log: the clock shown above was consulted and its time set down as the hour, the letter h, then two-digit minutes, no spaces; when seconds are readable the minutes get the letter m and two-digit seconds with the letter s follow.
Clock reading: 4h46
